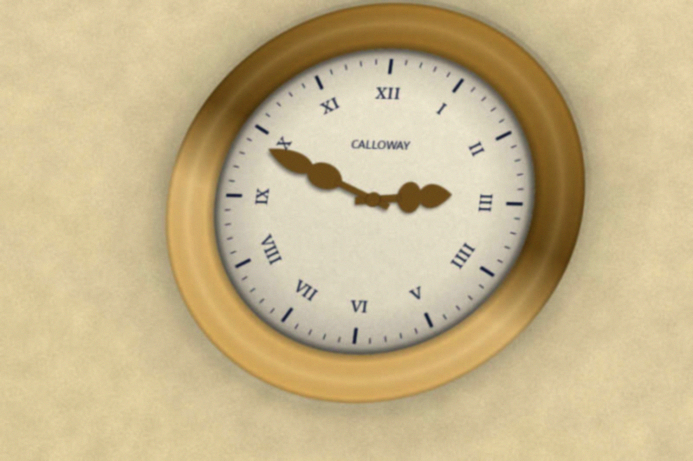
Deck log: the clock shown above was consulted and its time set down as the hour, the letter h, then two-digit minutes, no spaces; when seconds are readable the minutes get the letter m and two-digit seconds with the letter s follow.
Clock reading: 2h49
